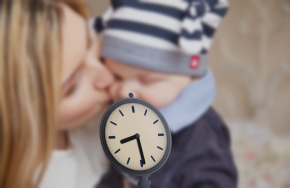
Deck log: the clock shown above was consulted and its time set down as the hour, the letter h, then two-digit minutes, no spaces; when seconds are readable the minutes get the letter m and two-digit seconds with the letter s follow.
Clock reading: 8h29
